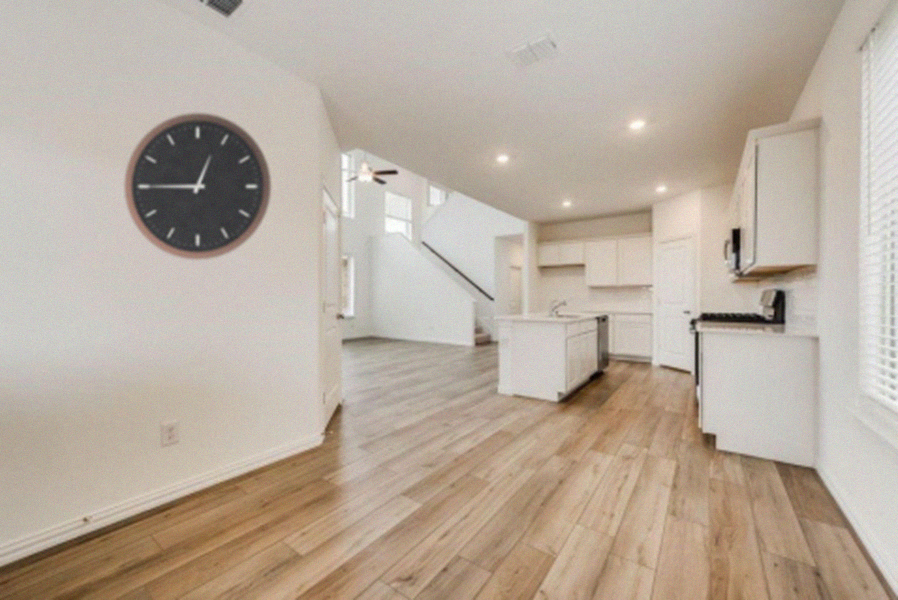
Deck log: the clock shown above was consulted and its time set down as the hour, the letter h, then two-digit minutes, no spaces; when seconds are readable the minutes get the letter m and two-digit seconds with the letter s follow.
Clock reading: 12h45
